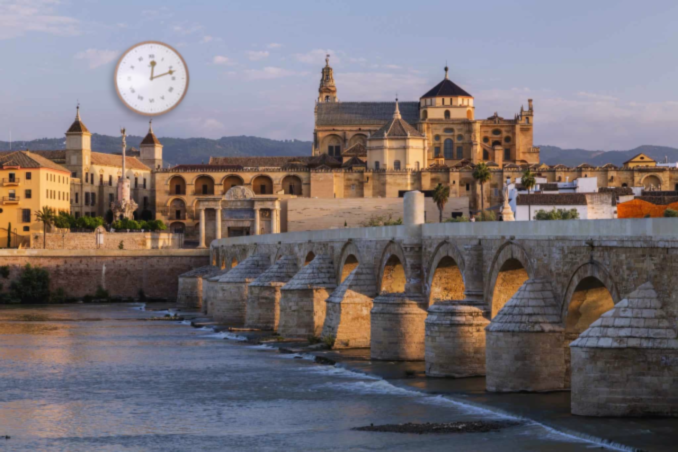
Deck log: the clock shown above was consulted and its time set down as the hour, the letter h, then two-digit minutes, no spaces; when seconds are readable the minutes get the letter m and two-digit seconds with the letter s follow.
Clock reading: 12h12
